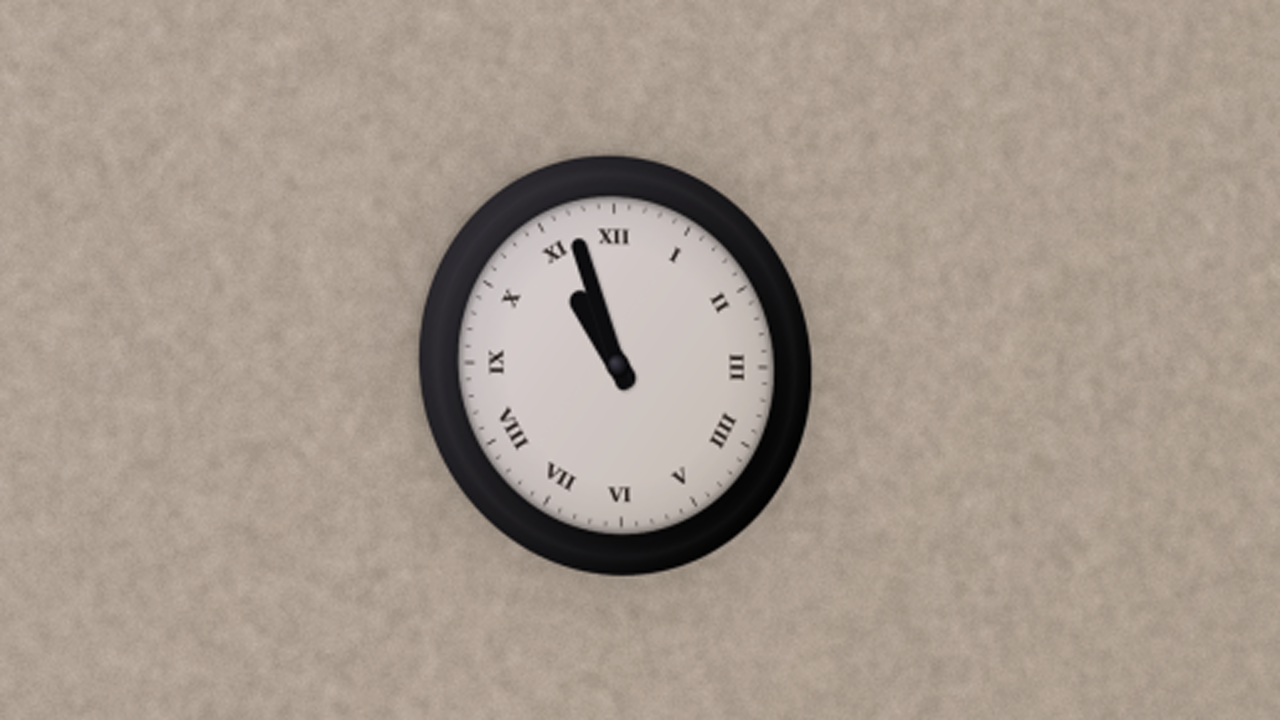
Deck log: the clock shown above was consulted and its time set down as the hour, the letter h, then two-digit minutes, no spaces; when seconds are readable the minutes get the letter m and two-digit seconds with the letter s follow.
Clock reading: 10h57
